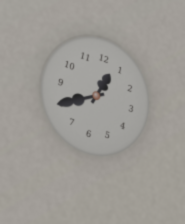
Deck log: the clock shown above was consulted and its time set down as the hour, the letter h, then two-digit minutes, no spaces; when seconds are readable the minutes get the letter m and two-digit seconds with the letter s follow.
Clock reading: 12h40
